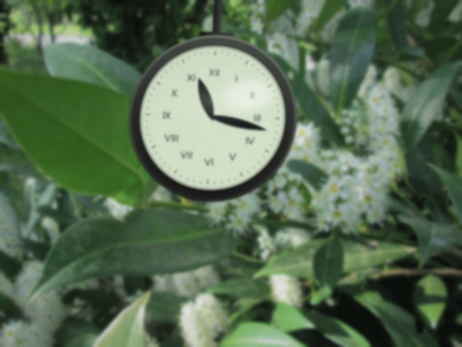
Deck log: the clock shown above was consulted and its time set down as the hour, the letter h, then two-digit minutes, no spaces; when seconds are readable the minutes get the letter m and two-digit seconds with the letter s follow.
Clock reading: 11h17
